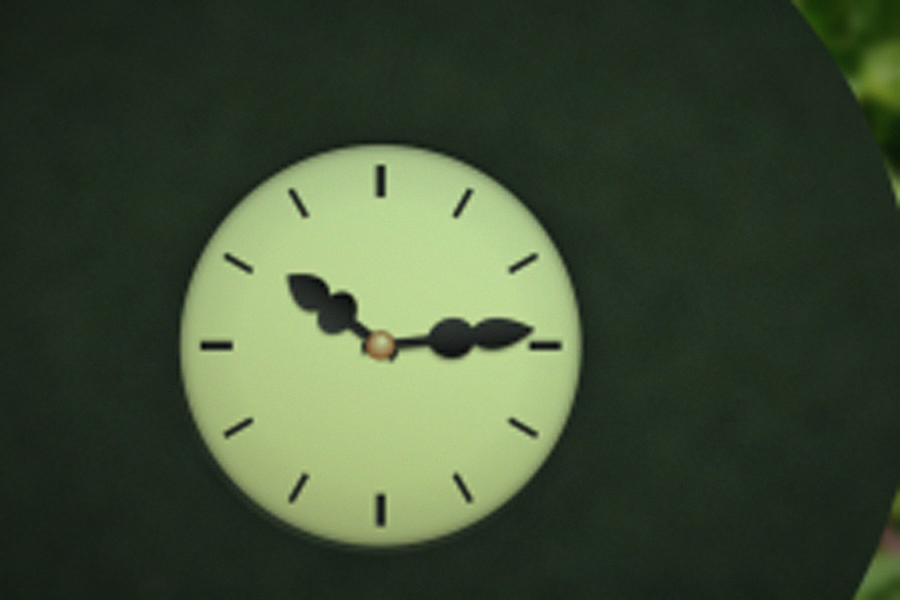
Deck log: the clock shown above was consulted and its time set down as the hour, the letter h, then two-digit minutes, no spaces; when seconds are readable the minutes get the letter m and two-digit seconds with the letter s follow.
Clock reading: 10h14
